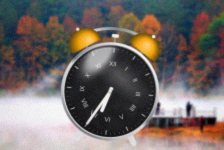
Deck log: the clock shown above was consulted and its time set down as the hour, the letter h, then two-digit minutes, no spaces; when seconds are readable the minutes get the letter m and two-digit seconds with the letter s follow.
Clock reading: 6h35
